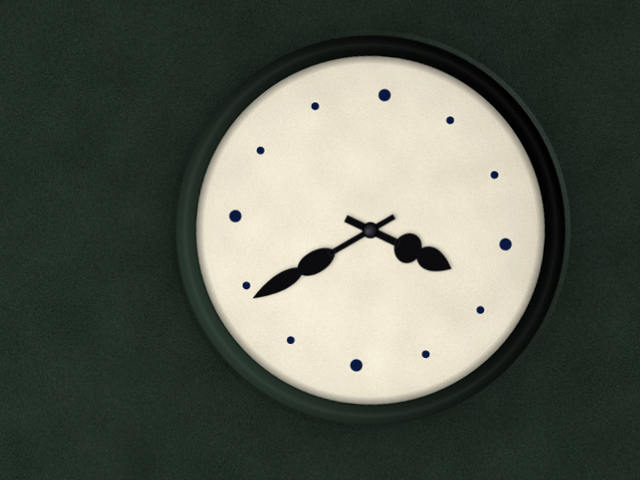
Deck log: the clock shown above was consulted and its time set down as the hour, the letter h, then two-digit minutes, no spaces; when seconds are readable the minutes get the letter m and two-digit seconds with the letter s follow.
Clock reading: 3h39
